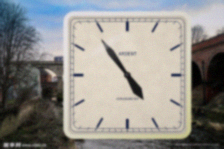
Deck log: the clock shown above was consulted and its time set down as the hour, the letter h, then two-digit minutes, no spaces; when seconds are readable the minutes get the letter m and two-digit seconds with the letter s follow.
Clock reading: 4h54
